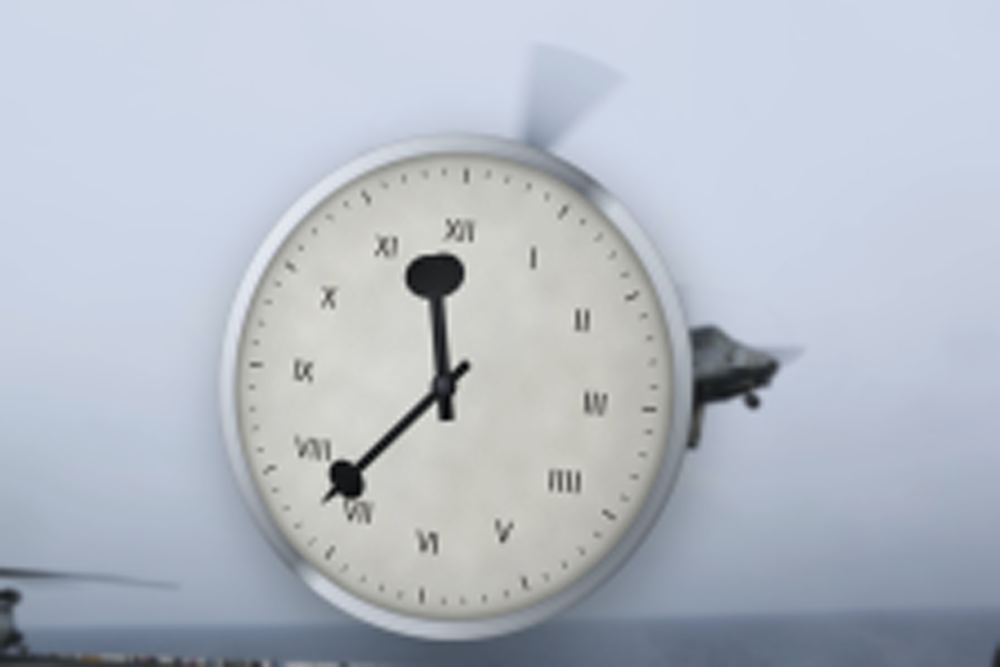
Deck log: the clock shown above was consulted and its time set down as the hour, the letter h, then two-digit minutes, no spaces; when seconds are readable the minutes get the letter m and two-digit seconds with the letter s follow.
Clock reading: 11h37
